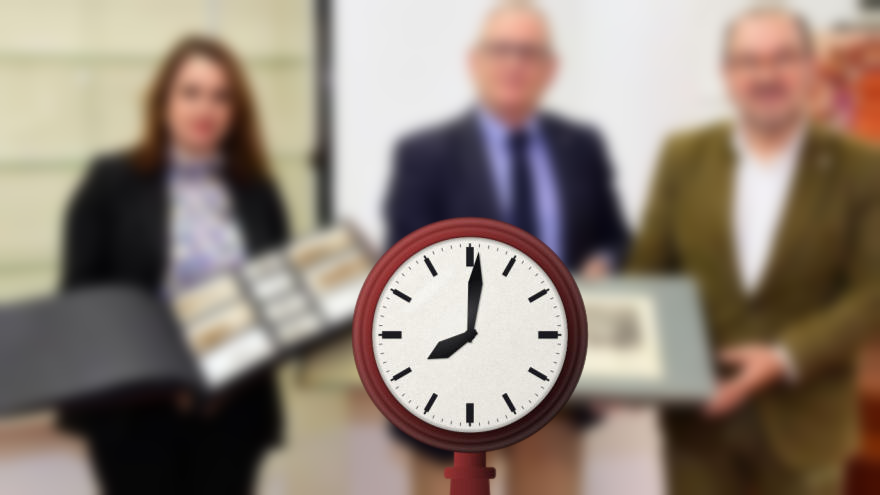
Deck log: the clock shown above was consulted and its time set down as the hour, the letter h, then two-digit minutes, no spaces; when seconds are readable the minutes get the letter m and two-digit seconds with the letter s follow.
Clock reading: 8h01
